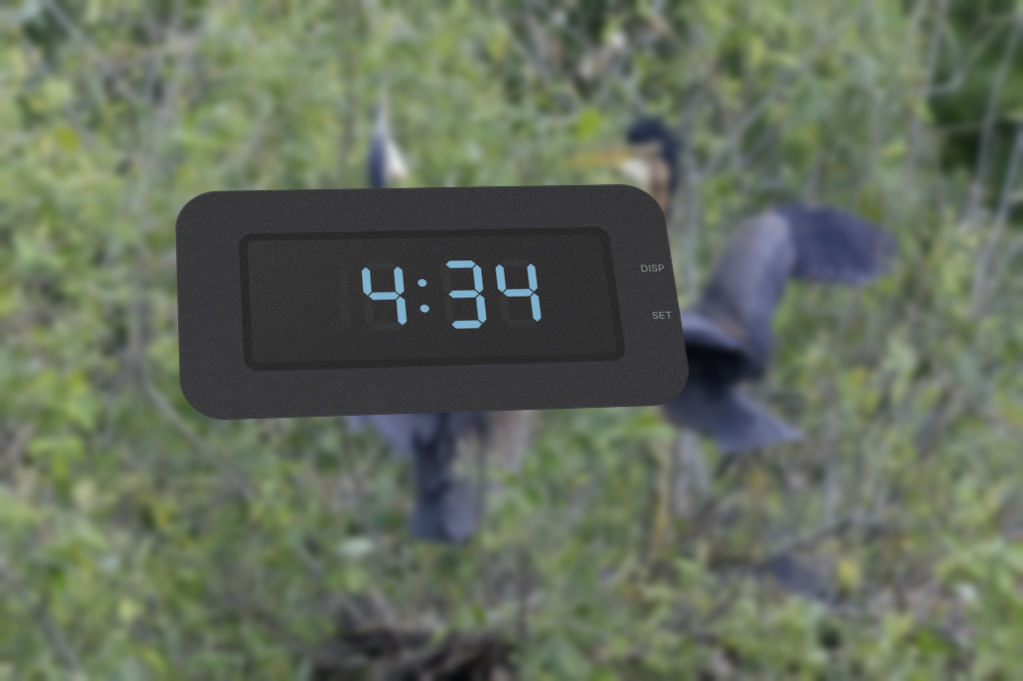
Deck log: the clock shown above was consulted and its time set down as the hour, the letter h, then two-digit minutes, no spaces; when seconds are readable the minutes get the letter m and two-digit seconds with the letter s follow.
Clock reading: 4h34
